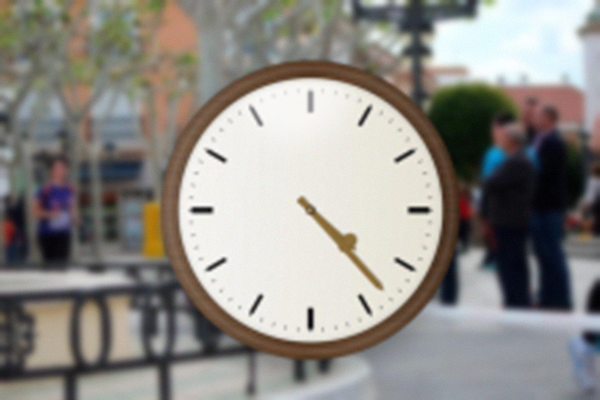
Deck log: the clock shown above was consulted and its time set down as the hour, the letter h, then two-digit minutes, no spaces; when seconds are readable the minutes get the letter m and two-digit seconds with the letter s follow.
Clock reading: 4h23
